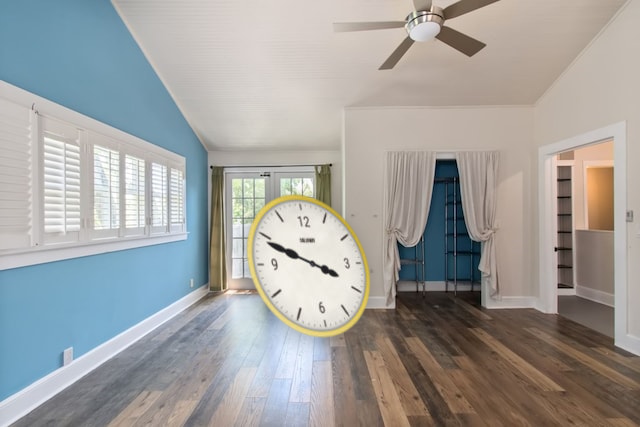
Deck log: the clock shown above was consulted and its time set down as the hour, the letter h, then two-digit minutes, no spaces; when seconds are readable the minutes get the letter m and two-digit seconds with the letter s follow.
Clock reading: 3h49
